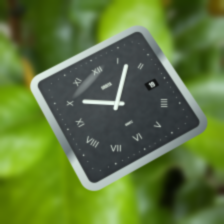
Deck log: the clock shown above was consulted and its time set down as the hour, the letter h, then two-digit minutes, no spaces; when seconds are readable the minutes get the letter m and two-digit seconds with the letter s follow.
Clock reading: 10h07
